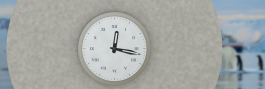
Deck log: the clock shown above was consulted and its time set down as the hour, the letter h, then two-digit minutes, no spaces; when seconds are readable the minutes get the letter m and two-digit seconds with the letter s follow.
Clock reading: 12h17
